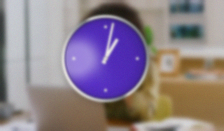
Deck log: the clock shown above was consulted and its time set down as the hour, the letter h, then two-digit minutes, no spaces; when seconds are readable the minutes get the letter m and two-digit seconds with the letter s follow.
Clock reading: 1h02
